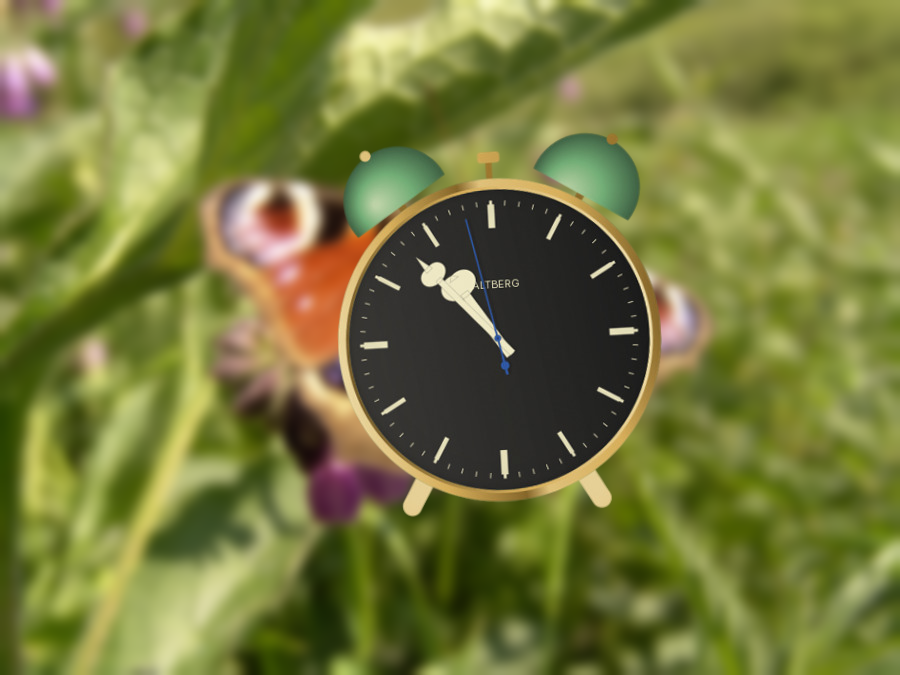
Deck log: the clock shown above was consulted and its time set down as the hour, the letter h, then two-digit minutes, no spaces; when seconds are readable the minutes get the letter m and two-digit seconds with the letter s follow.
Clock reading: 10h52m58s
